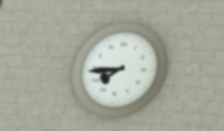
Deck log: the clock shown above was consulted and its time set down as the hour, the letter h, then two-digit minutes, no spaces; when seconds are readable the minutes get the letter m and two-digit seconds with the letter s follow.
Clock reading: 7h44
